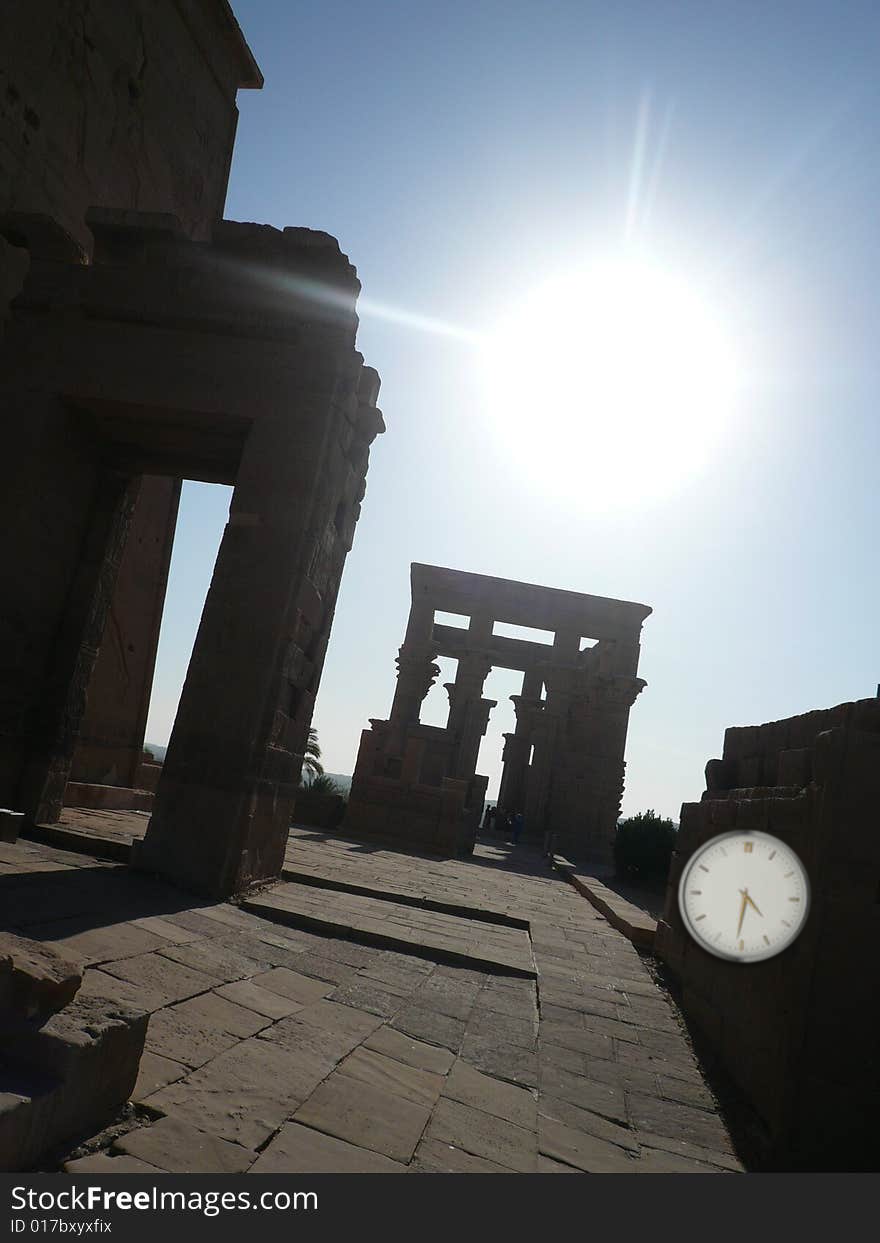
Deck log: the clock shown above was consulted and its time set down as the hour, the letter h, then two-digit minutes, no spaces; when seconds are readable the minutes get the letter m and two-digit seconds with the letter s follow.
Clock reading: 4h31
